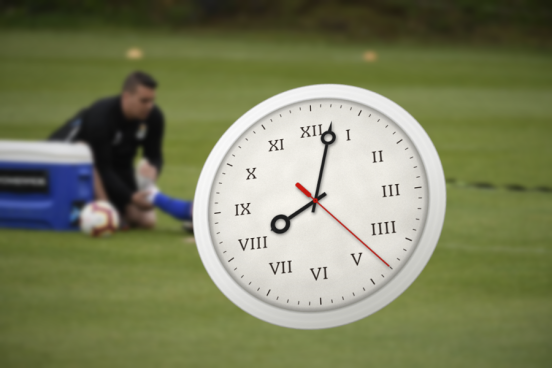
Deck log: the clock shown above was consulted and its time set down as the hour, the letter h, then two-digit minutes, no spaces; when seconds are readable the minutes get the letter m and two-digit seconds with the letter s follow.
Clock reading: 8h02m23s
